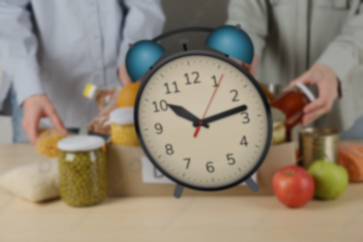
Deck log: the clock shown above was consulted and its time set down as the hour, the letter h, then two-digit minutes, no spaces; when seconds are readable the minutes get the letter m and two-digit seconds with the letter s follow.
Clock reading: 10h13m06s
